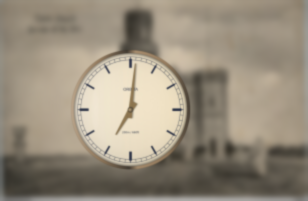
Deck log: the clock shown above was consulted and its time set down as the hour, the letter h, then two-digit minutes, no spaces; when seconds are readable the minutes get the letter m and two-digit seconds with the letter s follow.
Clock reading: 7h01
